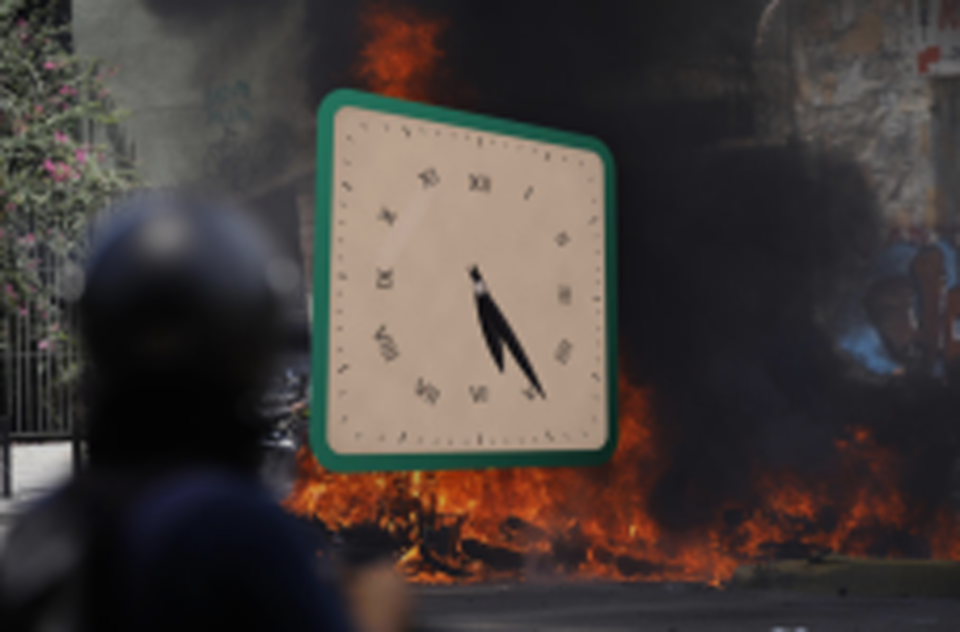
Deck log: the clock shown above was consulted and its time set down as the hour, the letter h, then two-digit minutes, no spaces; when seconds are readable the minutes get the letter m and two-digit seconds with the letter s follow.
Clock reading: 5h24
